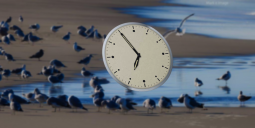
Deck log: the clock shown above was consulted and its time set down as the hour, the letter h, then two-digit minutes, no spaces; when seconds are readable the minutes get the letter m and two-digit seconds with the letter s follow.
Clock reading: 6h55
